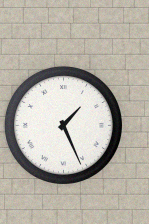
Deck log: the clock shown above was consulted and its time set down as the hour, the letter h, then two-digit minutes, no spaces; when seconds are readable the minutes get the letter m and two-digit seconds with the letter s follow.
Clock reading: 1h26
